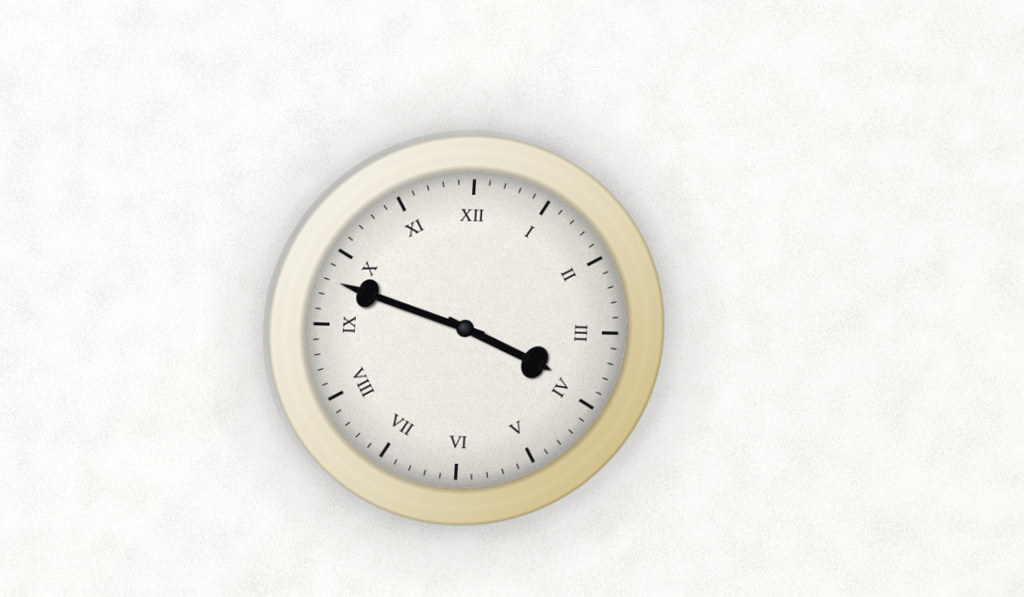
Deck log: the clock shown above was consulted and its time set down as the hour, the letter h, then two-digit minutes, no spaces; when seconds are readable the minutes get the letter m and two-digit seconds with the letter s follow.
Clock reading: 3h48
